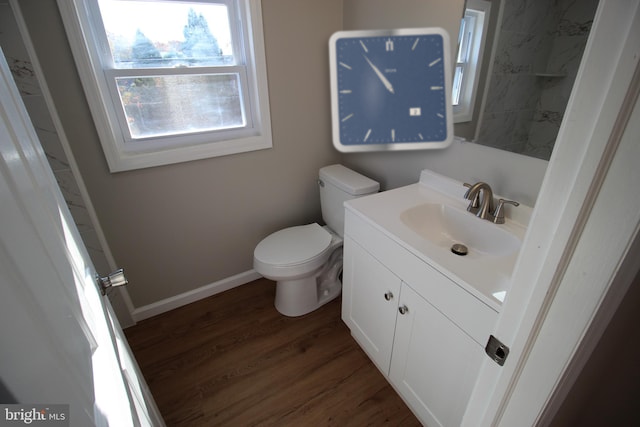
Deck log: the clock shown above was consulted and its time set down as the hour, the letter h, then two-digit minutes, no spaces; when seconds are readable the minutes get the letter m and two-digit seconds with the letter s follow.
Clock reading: 10h54
